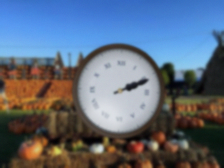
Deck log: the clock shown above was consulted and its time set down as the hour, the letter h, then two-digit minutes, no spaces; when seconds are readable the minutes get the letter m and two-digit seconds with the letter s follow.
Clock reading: 2h11
